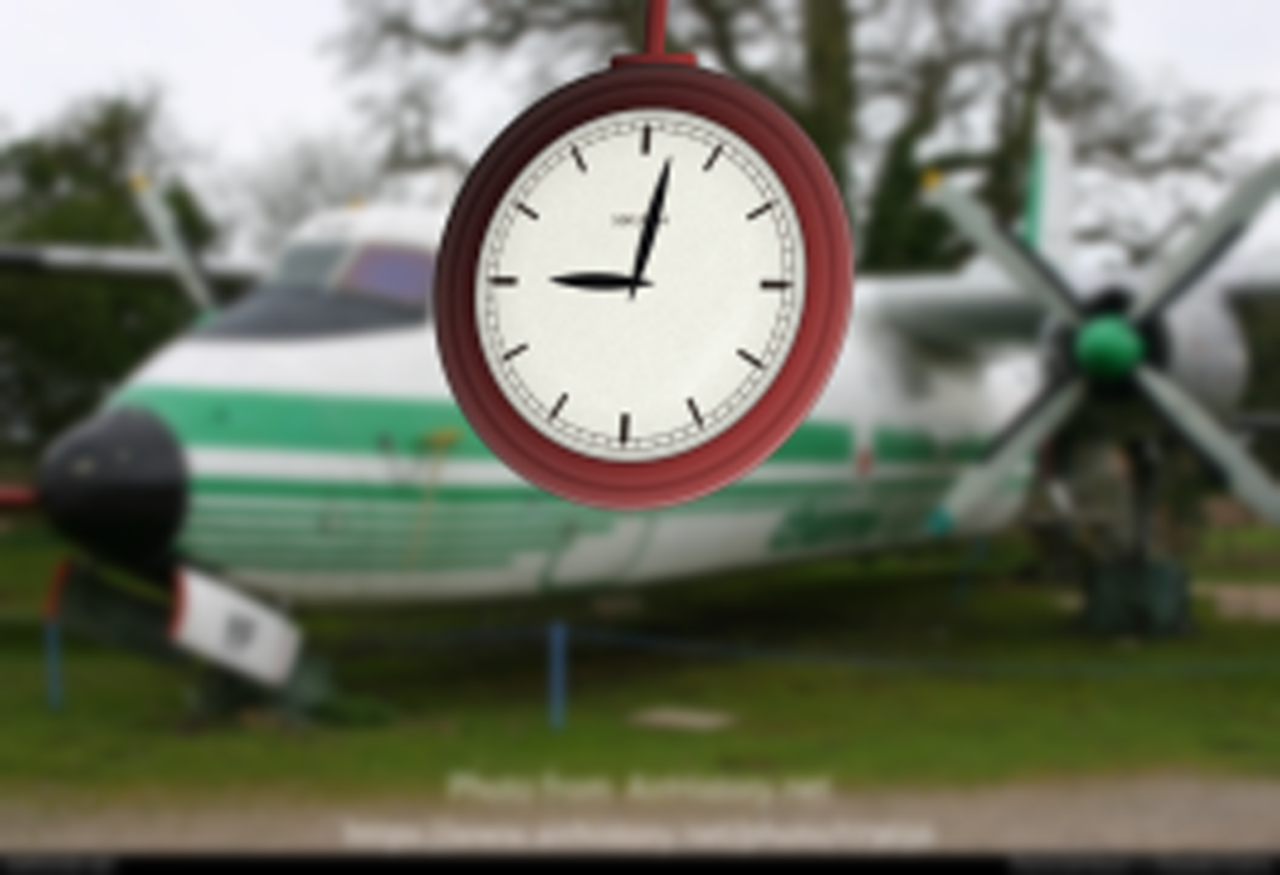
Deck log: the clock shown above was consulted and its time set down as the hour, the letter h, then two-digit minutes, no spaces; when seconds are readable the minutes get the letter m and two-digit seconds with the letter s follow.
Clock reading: 9h02
